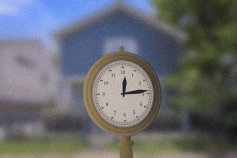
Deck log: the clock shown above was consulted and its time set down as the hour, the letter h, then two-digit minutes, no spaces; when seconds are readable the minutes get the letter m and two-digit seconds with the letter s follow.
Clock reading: 12h14
